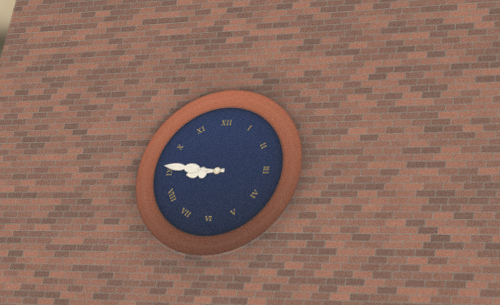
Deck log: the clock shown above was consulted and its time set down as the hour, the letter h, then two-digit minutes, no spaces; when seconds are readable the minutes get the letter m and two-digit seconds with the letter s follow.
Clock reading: 8h46
